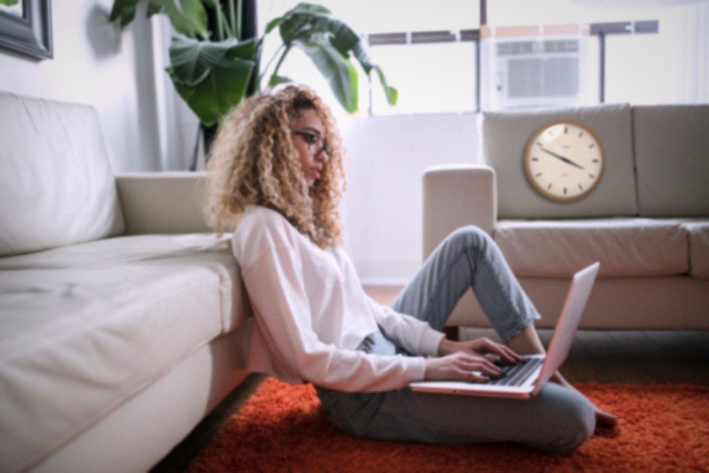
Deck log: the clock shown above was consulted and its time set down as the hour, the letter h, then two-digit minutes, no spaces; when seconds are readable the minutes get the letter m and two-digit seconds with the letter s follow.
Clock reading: 3h49
